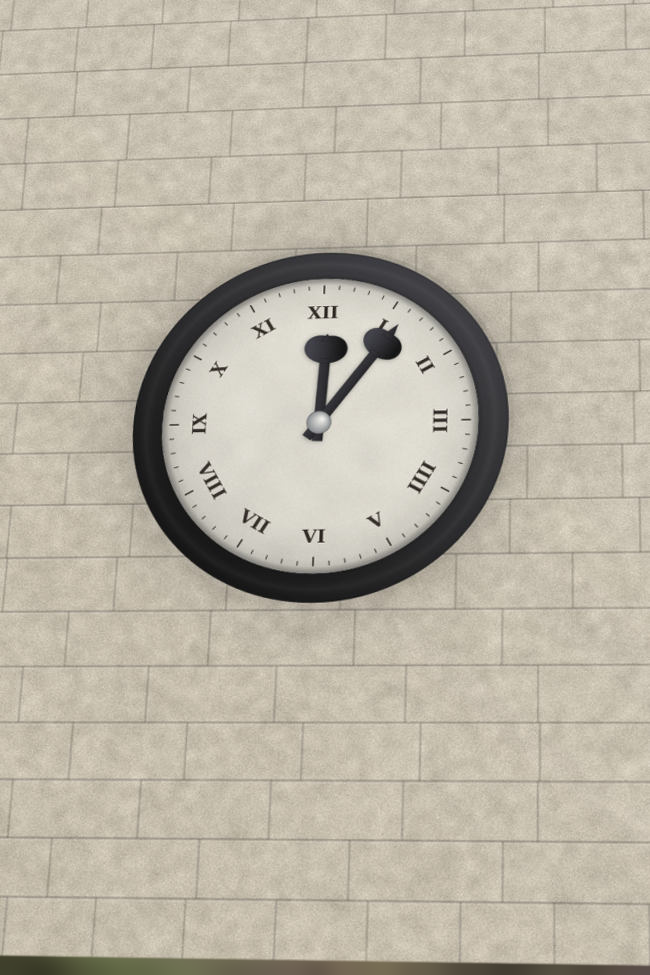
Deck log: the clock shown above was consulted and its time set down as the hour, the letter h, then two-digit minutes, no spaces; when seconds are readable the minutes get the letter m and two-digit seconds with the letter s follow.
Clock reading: 12h06
